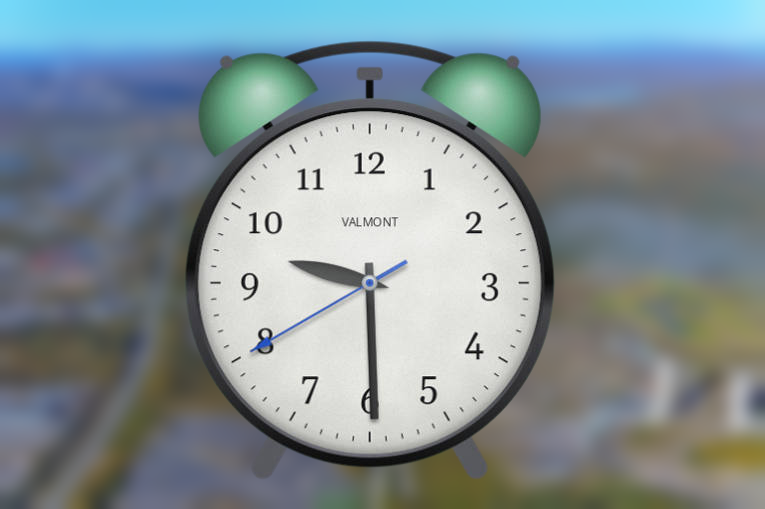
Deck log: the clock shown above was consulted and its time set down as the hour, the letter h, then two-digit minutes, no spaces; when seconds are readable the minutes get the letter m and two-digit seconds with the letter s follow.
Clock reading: 9h29m40s
